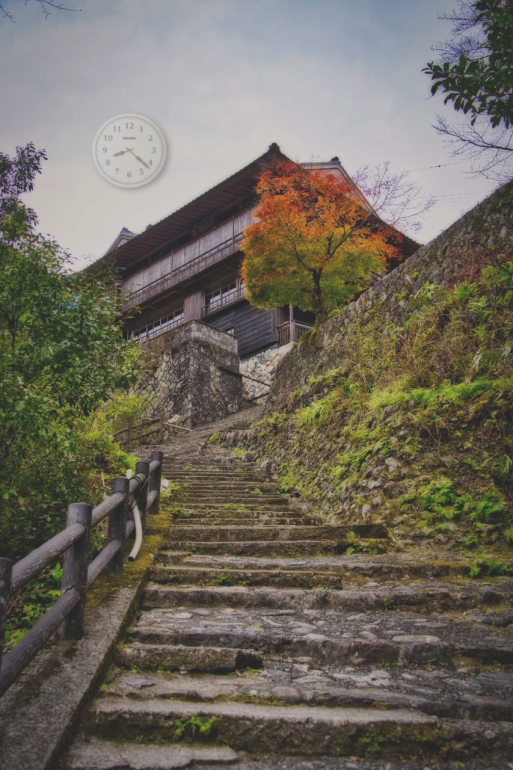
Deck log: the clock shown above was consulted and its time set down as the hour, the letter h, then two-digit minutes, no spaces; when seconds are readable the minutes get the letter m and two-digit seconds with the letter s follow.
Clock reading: 8h22
